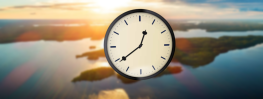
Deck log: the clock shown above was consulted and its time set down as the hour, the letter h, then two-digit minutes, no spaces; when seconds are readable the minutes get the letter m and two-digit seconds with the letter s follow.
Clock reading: 12h39
